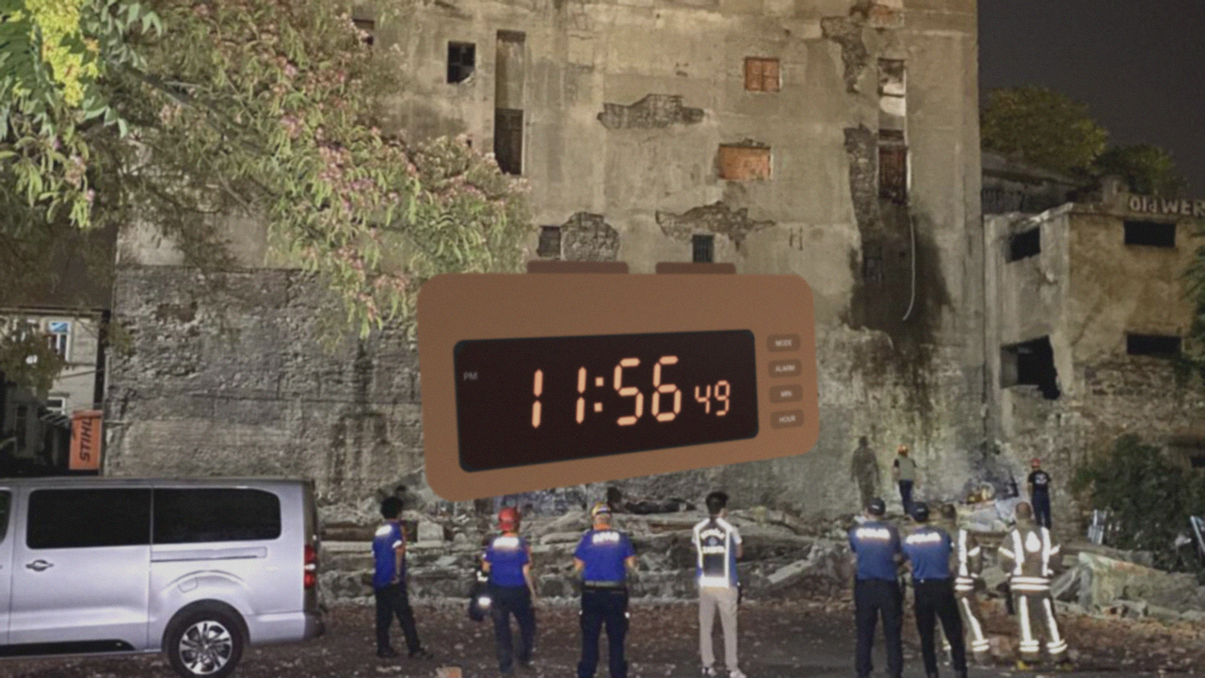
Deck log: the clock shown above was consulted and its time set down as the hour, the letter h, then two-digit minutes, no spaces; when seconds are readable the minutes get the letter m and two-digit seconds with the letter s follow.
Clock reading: 11h56m49s
